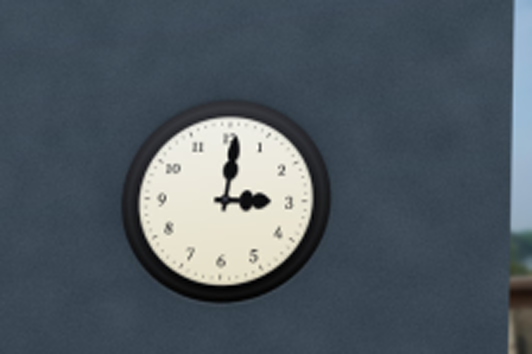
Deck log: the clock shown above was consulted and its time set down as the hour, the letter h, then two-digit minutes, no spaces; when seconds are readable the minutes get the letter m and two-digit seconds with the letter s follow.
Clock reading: 3h01
